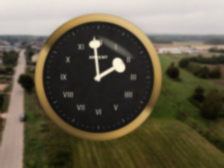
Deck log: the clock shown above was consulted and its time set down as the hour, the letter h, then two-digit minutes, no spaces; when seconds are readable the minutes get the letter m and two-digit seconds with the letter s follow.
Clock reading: 1h59
